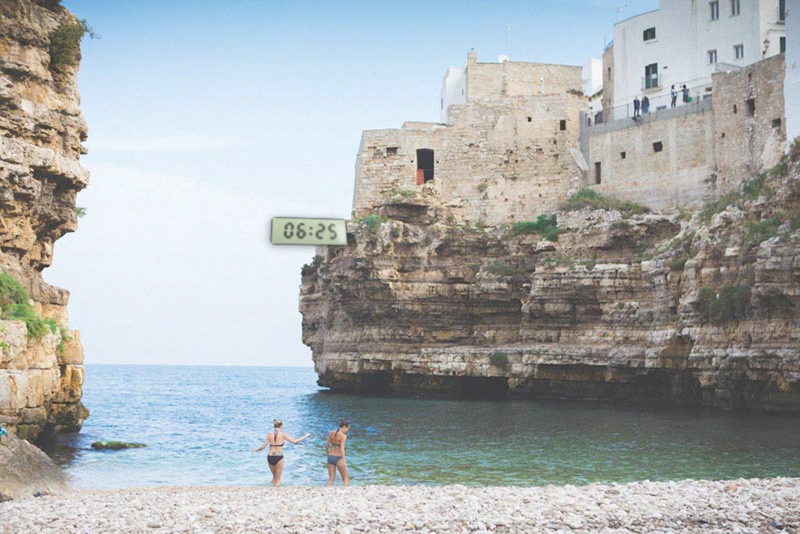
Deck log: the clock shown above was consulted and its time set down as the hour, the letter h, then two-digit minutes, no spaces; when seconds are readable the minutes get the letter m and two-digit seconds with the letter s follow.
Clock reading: 6h25
